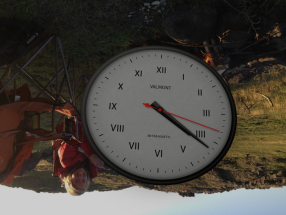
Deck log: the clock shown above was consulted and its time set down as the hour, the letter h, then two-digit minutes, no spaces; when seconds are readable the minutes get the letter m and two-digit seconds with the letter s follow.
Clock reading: 4h21m18s
